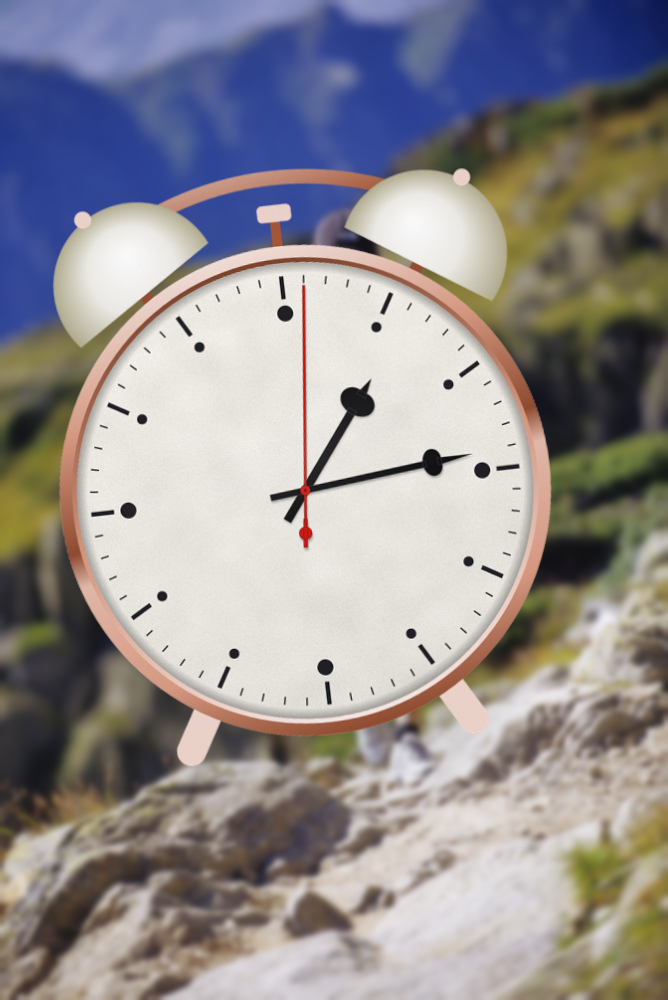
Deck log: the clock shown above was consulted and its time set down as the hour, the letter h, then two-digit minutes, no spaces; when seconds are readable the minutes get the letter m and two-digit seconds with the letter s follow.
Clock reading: 1h14m01s
